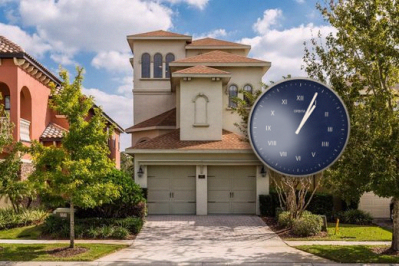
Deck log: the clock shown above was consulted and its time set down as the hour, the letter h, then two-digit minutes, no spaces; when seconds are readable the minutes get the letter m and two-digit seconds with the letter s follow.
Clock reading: 1h04
